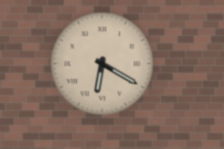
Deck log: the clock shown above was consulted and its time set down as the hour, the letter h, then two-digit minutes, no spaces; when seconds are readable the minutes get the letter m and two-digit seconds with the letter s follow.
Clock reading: 6h20
